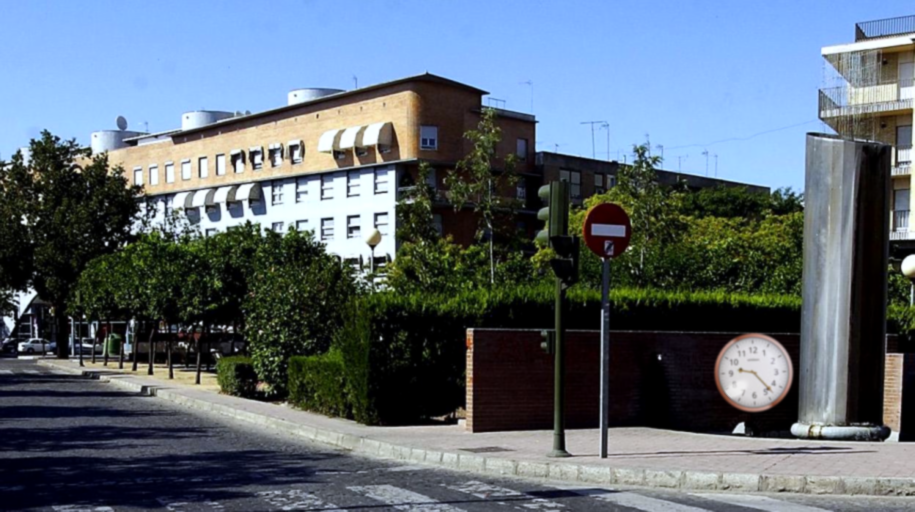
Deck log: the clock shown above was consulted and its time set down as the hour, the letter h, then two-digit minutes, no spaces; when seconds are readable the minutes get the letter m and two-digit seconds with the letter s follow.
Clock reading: 9h23
